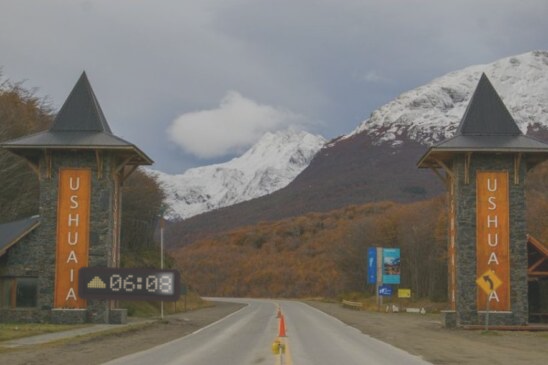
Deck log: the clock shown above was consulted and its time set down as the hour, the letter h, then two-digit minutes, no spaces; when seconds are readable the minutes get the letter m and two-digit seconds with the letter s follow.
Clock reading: 6h08
